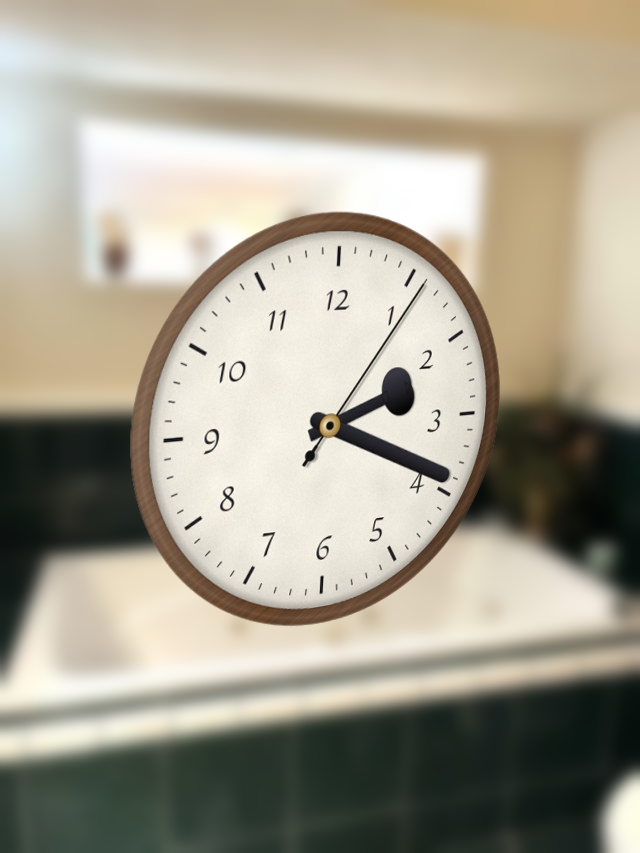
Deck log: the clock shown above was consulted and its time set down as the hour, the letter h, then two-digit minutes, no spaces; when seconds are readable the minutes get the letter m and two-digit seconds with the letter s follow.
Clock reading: 2h19m06s
